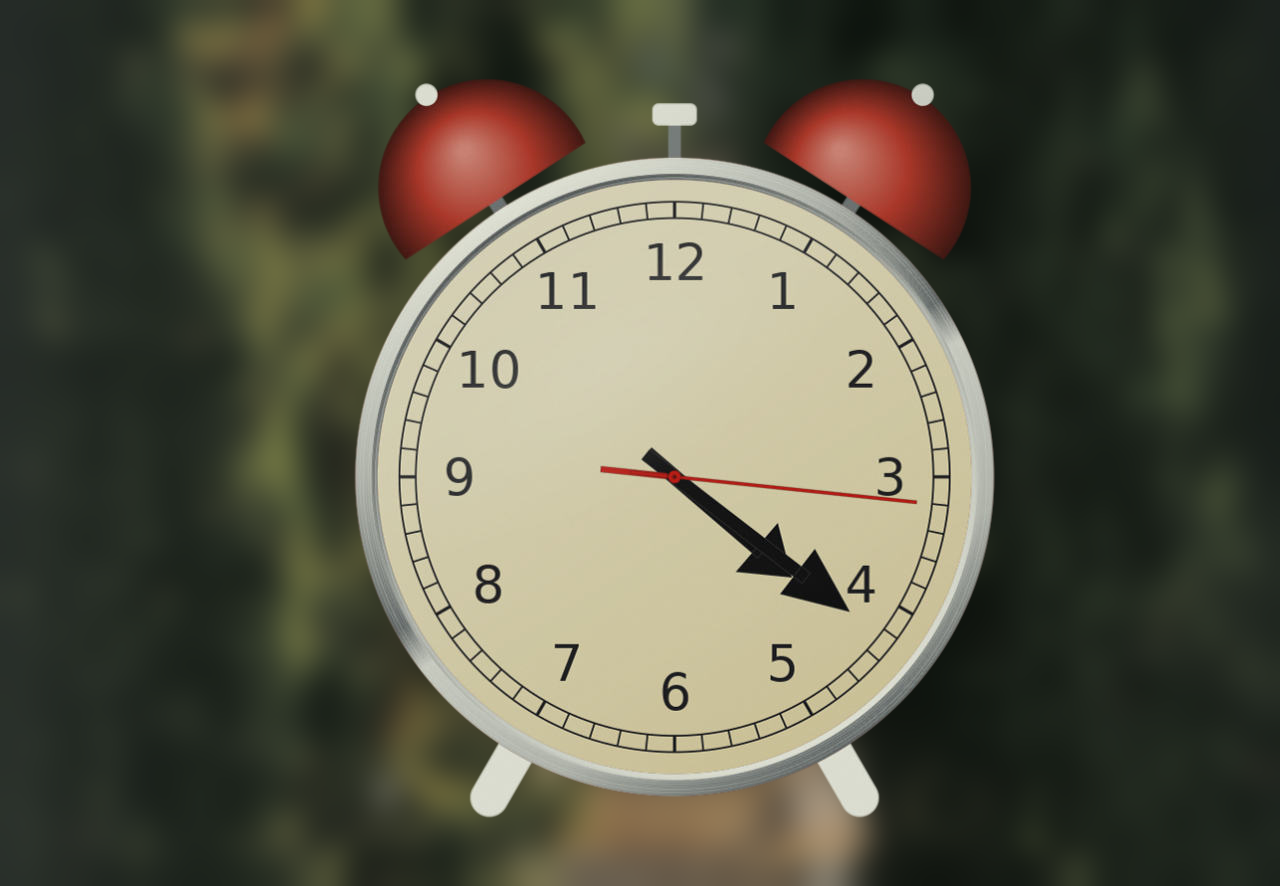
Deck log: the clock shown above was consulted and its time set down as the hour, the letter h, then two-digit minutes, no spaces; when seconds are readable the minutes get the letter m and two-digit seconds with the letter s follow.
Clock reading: 4h21m16s
